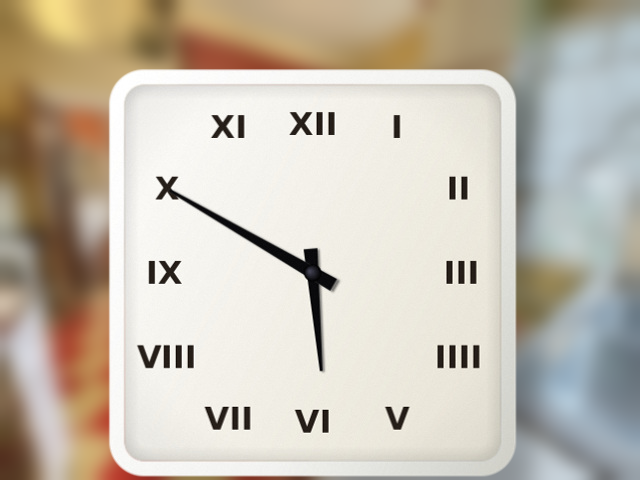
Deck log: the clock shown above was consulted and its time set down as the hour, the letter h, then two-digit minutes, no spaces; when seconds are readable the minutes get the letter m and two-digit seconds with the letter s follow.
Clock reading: 5h50
